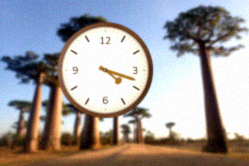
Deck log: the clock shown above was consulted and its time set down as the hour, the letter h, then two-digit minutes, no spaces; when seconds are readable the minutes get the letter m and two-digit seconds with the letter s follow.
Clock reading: 4h18
